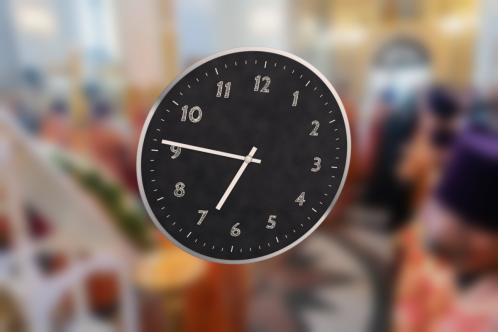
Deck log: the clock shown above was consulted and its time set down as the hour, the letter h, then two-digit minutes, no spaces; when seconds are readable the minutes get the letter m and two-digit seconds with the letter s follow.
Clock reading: 6h46
